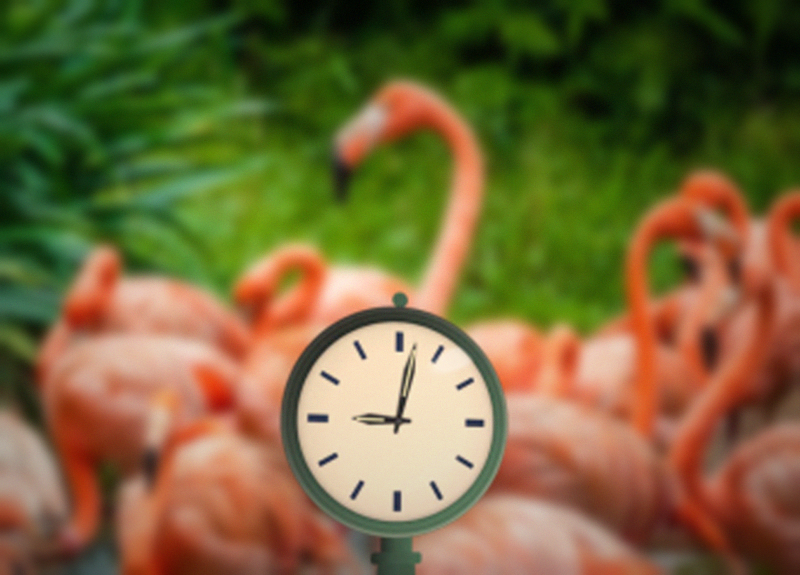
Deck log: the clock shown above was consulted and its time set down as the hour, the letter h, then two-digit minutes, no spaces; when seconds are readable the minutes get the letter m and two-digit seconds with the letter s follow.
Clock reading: 9h02
